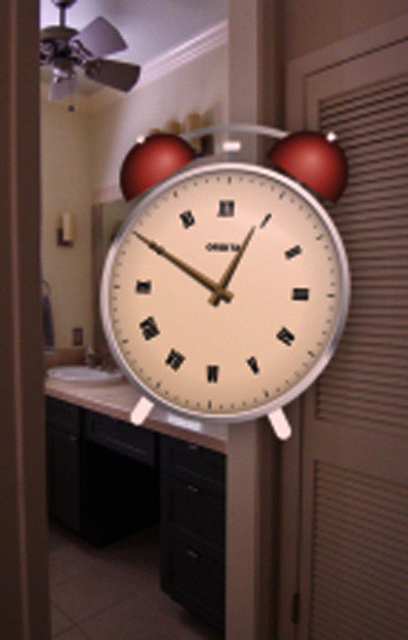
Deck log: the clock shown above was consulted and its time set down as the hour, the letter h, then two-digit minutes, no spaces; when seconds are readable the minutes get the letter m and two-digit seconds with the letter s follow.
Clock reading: 12h50
